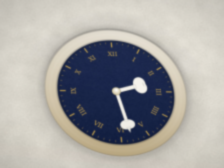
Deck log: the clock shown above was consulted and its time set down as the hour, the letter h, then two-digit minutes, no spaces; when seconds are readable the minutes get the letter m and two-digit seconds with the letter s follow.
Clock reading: 2h28
